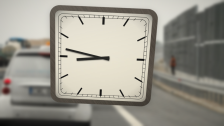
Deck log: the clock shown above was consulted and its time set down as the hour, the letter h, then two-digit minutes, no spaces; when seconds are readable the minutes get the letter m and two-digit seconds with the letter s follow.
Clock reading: 8h47
